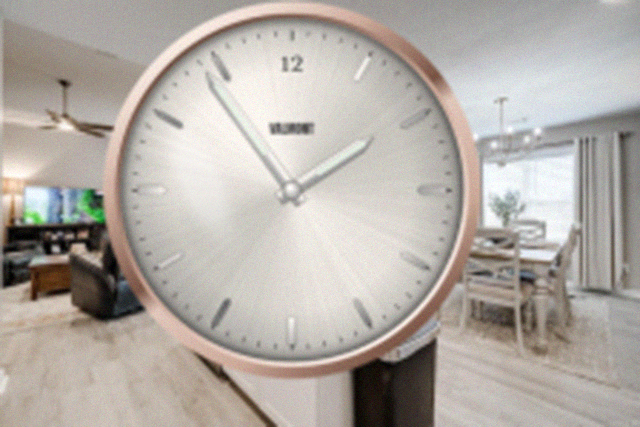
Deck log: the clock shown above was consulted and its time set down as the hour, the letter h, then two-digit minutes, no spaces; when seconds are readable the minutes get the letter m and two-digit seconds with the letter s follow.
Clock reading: 1h54
